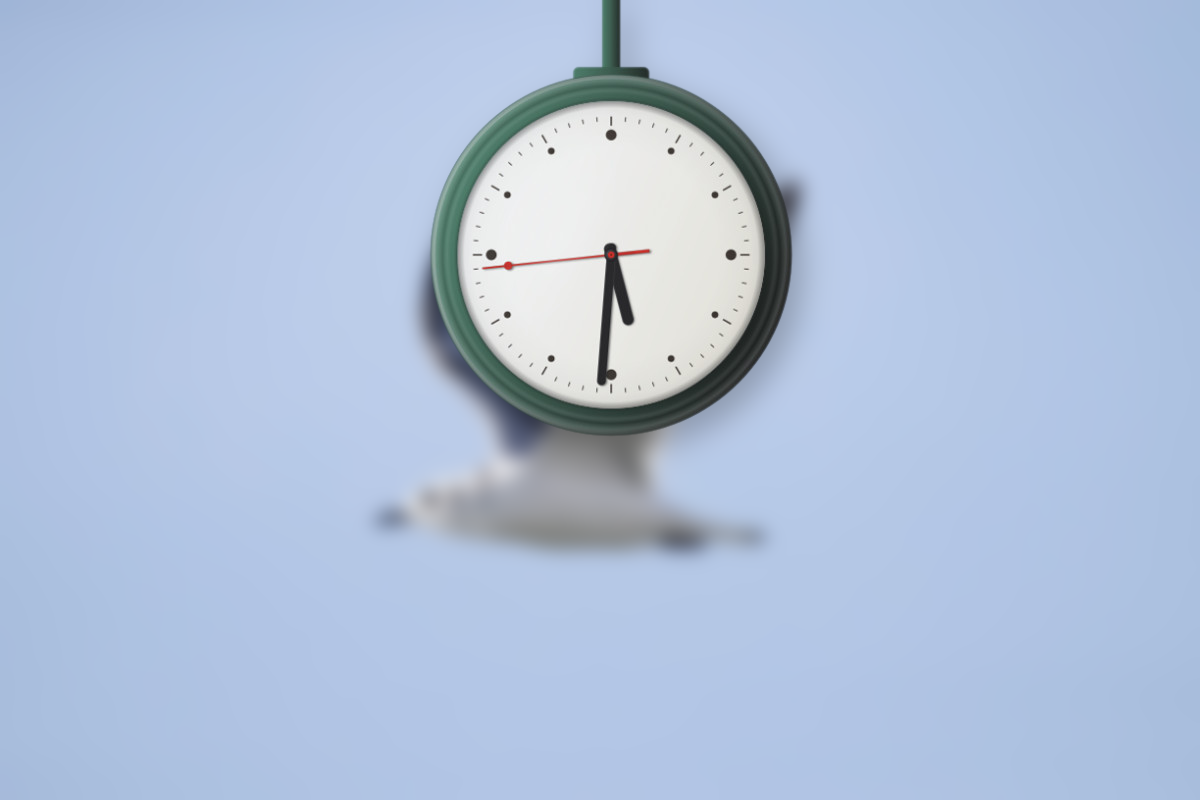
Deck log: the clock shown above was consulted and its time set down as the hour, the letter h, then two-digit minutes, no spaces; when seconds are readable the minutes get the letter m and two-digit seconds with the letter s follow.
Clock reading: 5h30m44s
